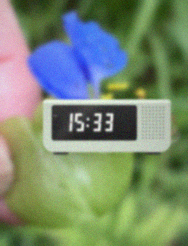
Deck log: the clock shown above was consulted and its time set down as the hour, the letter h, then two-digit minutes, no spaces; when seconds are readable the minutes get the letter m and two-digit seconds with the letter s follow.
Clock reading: 15h33
